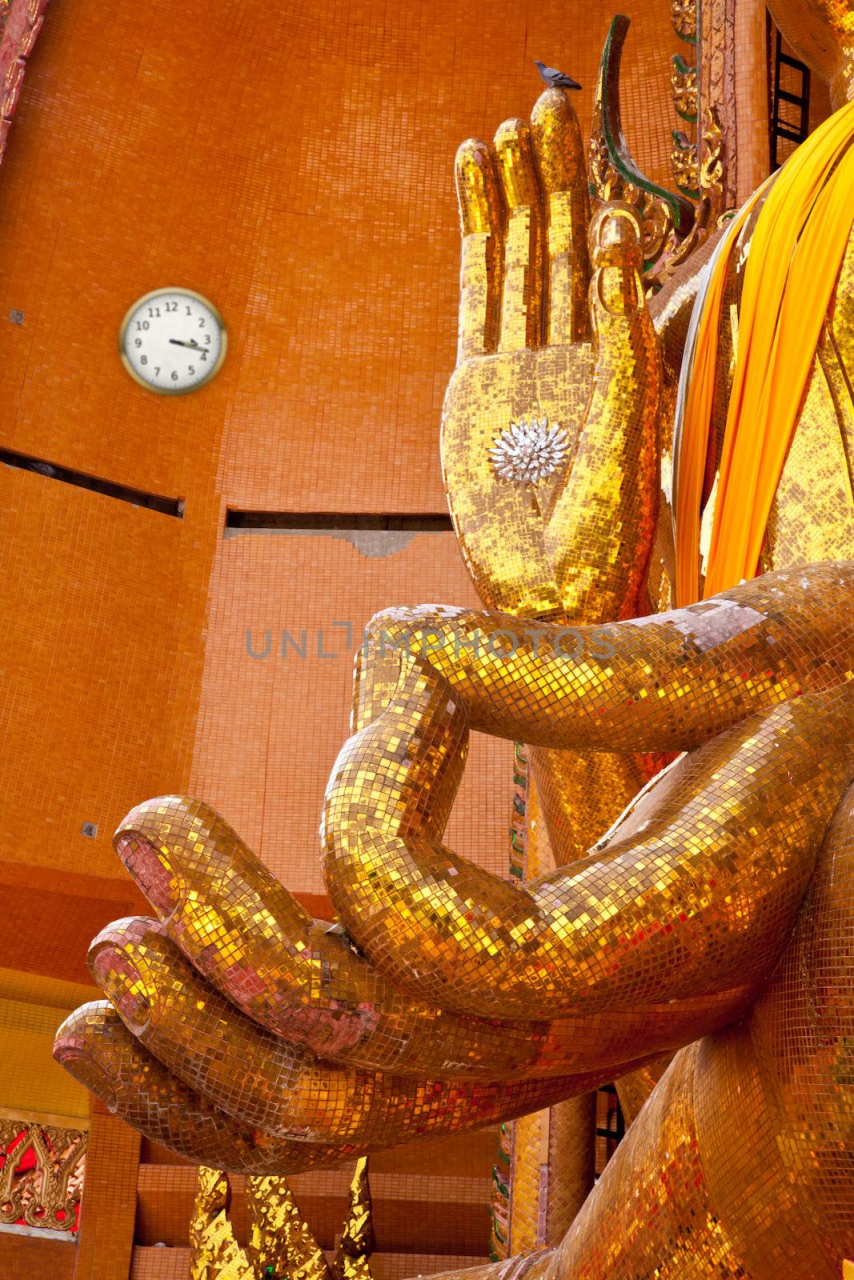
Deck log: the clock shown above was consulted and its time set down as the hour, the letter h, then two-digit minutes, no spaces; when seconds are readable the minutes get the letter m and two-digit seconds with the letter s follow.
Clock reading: 3h18
